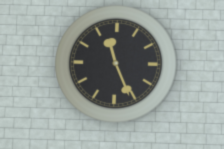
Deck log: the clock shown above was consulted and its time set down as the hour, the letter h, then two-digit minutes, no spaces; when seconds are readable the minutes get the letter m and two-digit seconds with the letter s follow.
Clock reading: 11h26
